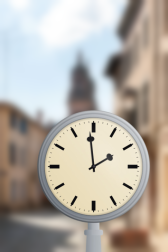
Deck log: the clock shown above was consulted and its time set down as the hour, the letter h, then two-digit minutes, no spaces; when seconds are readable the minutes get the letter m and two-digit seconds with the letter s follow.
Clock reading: 1h59
